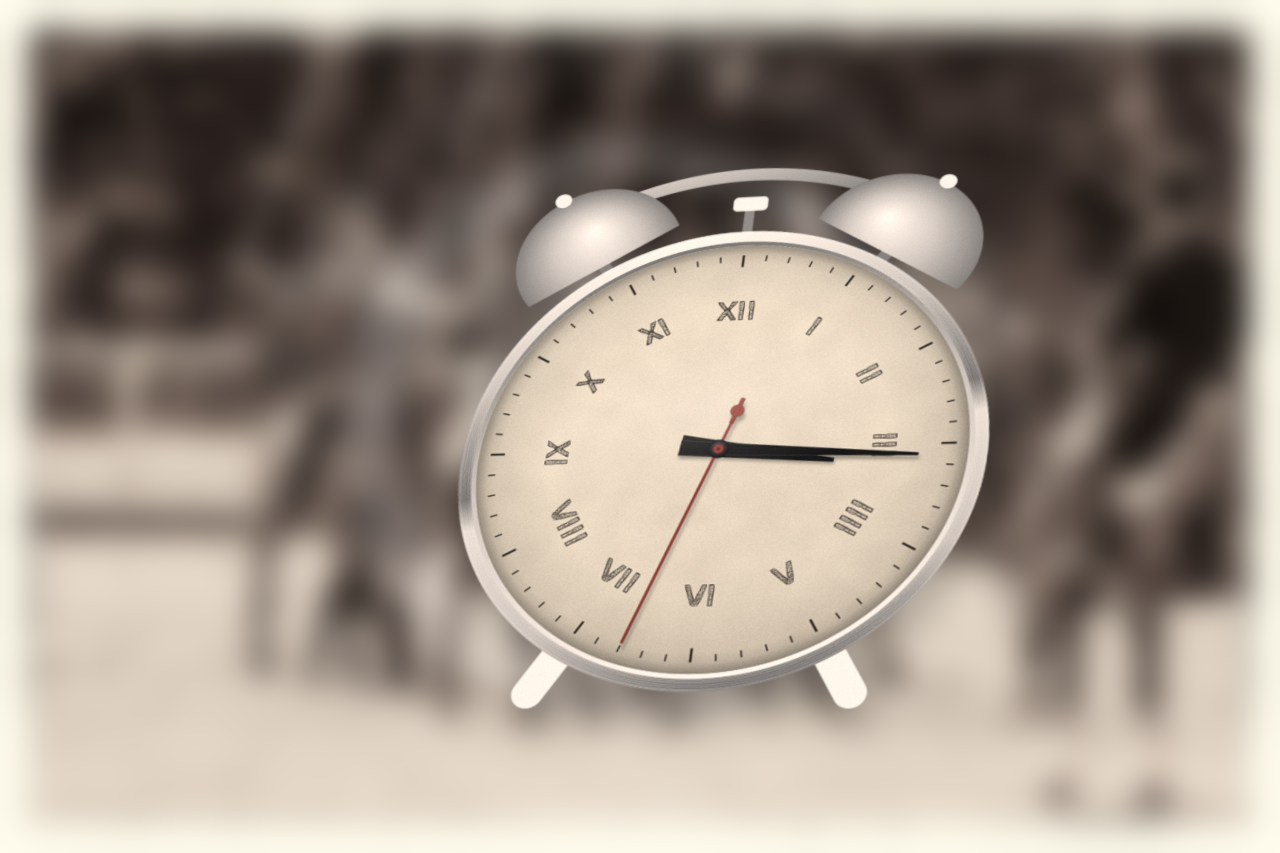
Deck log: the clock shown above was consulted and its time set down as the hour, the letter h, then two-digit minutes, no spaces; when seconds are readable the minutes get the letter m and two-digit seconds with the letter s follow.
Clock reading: 3h15m33s
